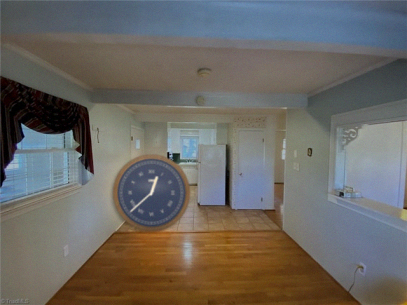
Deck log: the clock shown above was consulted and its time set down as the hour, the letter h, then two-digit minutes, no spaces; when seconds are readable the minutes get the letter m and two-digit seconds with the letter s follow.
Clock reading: 12h38
